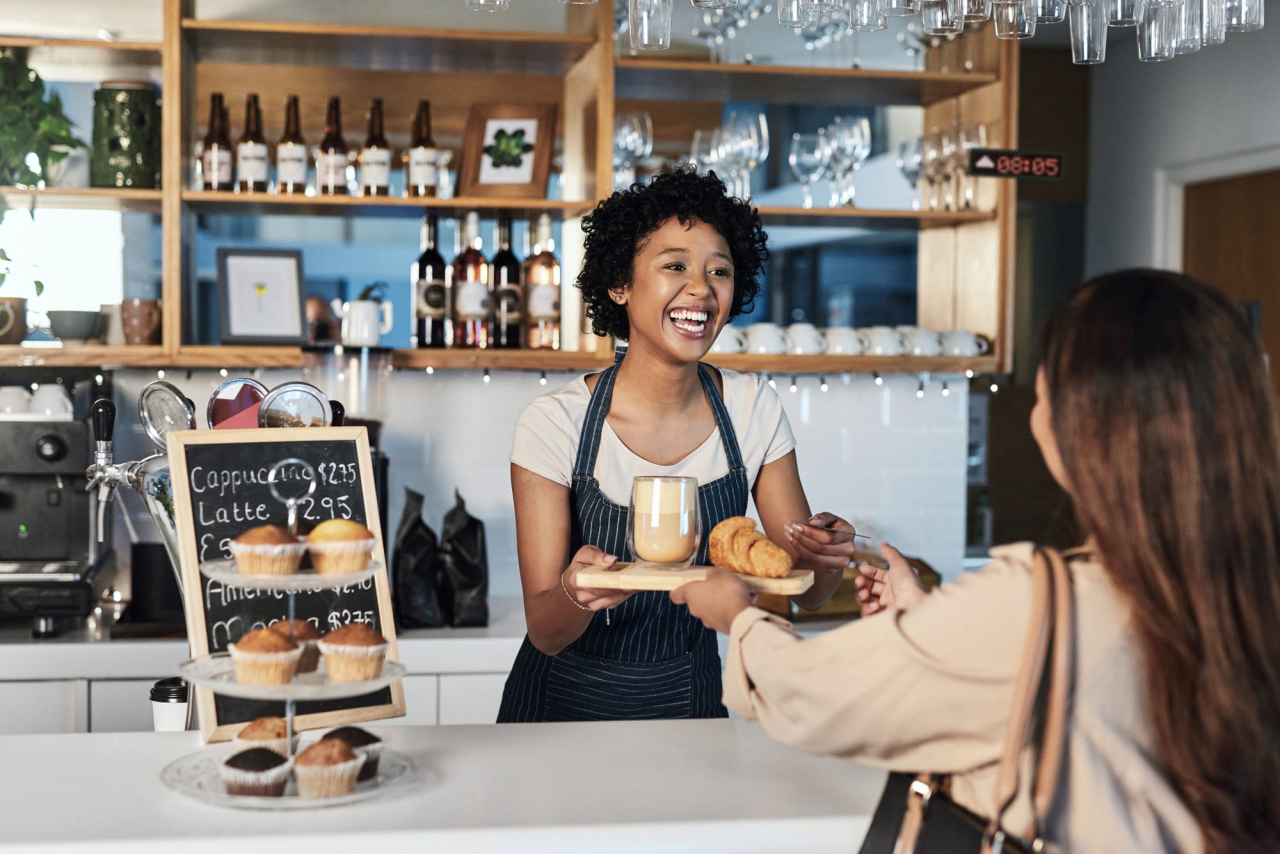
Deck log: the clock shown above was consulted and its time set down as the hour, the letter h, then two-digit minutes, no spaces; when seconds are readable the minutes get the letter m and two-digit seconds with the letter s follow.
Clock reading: 8h05
